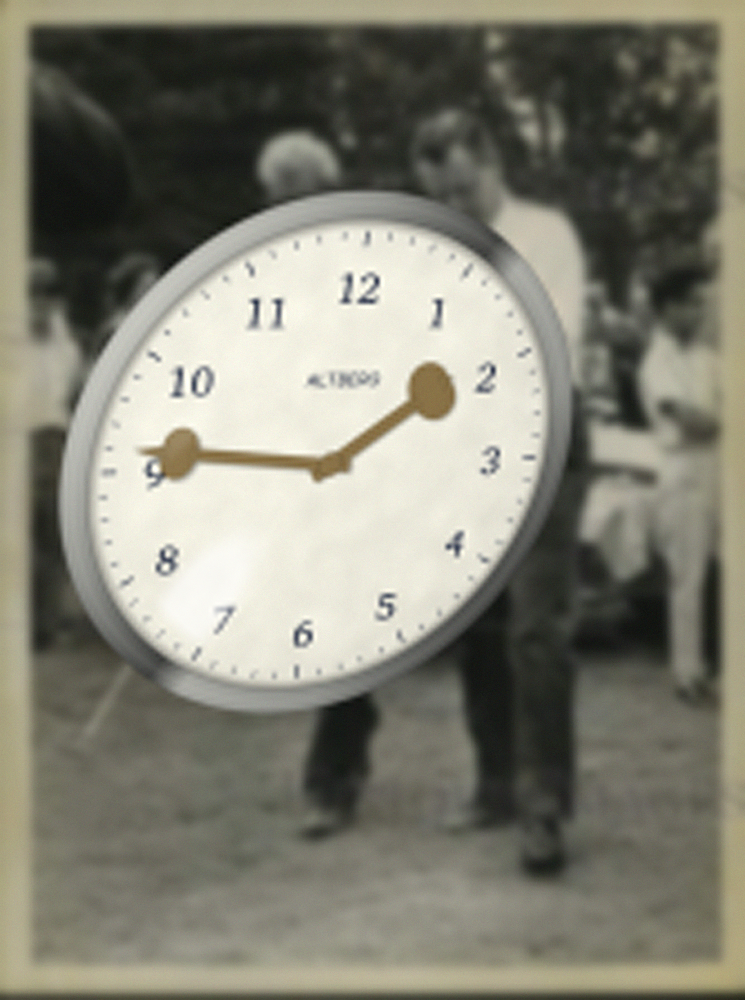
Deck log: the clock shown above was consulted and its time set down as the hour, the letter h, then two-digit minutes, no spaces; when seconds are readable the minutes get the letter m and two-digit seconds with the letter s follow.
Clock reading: 1h46
